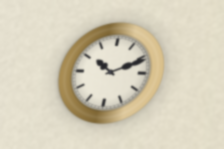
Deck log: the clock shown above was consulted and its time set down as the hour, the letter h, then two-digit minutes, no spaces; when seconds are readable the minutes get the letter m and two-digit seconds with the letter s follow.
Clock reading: 10h11
